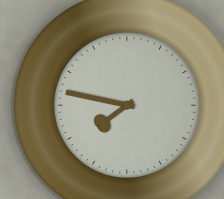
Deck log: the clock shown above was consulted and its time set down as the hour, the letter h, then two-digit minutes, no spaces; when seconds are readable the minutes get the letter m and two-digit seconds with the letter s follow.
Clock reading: 7h47
